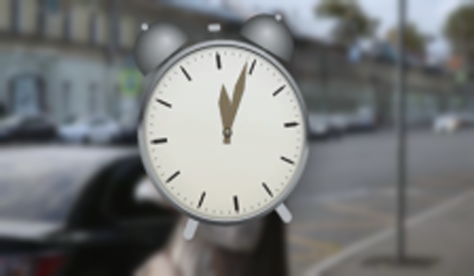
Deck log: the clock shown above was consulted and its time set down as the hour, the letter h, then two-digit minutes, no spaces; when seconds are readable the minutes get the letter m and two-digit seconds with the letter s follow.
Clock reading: 12h04
